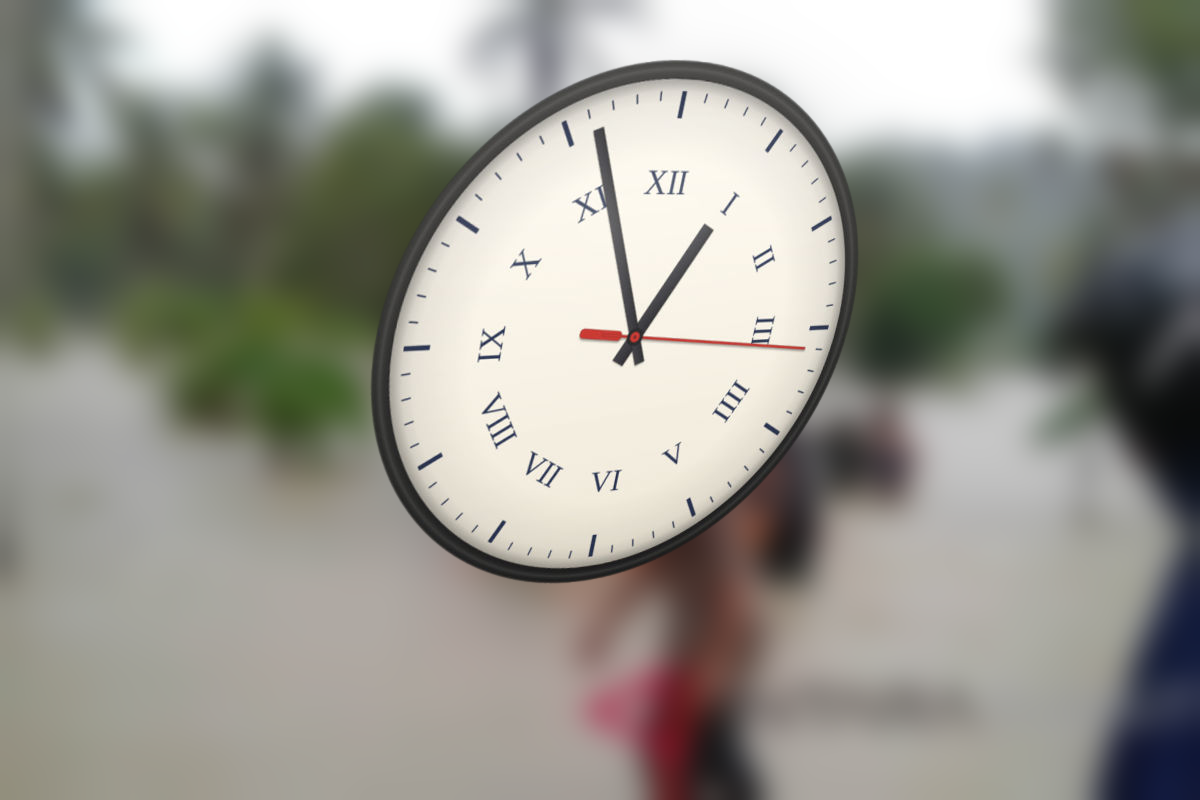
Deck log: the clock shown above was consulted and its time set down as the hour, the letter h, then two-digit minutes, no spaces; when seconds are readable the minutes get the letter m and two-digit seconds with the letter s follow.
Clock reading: 12h56m16s
